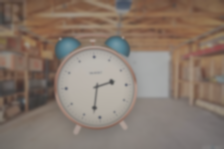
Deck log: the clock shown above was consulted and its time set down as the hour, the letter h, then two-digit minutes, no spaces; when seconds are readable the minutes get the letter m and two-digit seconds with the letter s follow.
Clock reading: 2h32
